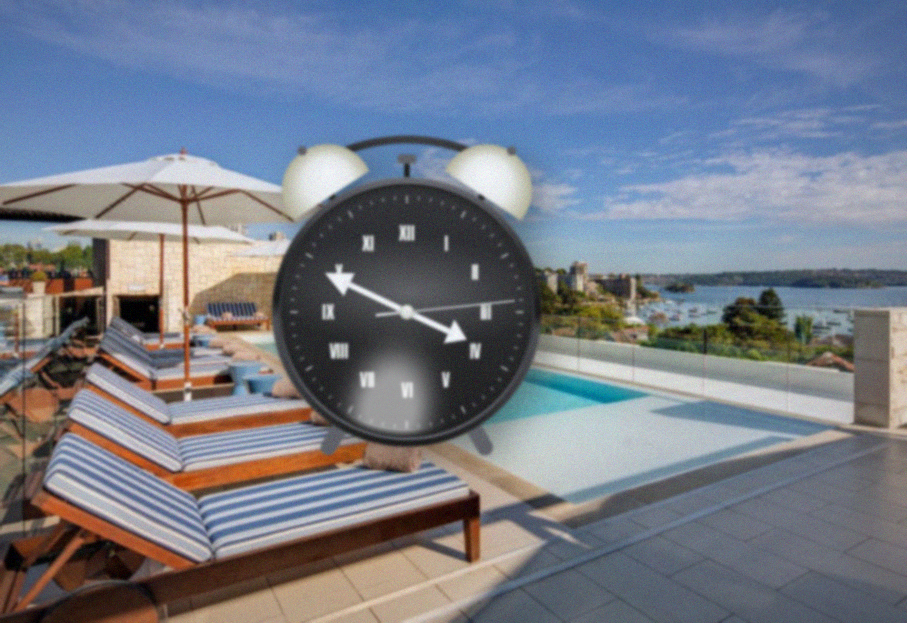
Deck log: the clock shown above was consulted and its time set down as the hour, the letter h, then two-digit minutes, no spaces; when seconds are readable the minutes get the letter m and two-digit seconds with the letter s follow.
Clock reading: 3h49m14s
